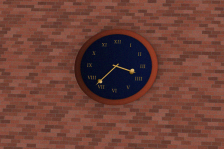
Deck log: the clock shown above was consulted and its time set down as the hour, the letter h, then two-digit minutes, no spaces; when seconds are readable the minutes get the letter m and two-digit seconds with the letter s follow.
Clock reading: 3h37
